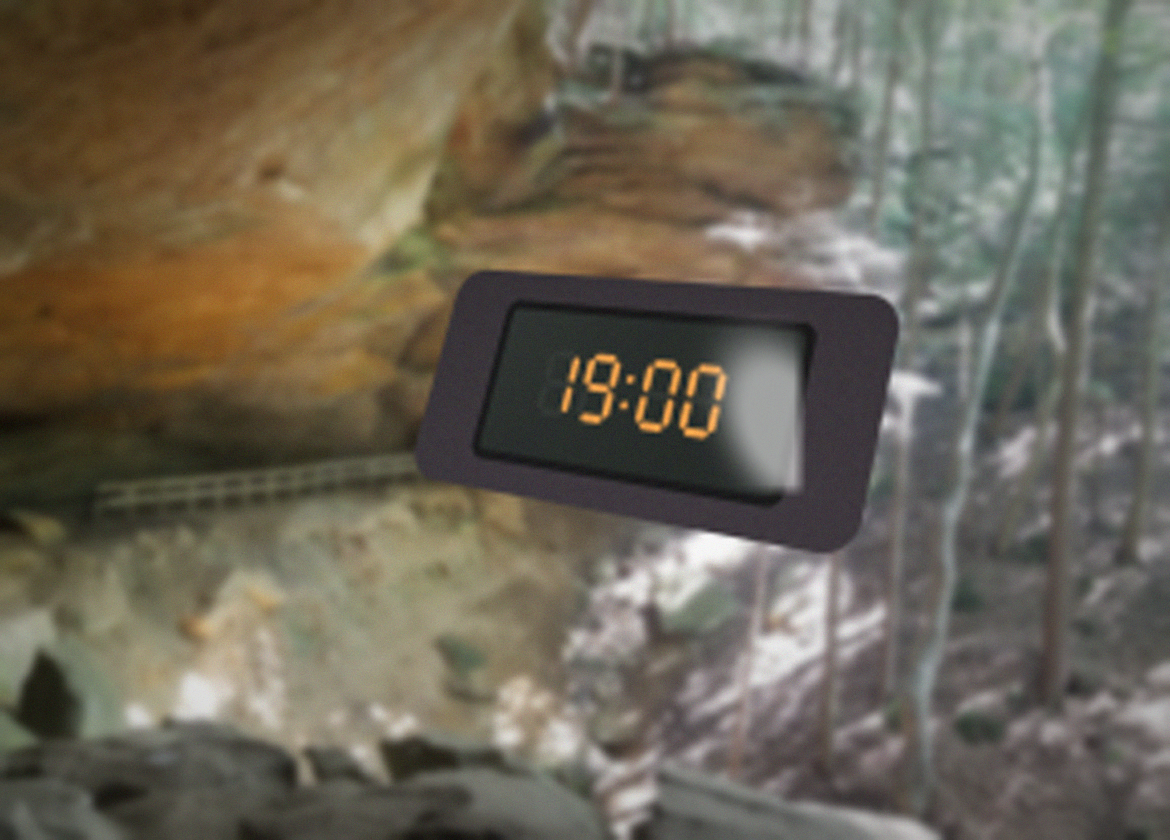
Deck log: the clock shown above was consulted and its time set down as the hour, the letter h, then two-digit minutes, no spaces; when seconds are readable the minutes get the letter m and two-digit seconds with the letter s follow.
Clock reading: 19h00
